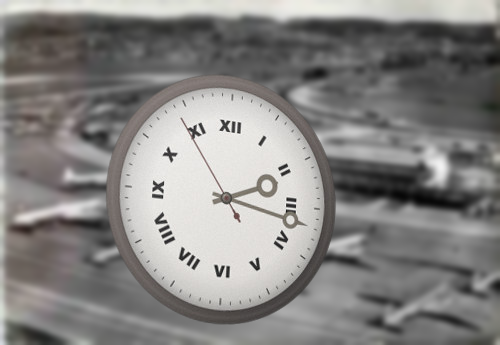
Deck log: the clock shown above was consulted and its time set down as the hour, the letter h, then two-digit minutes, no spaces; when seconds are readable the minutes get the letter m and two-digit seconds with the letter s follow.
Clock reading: 2h16m54s
